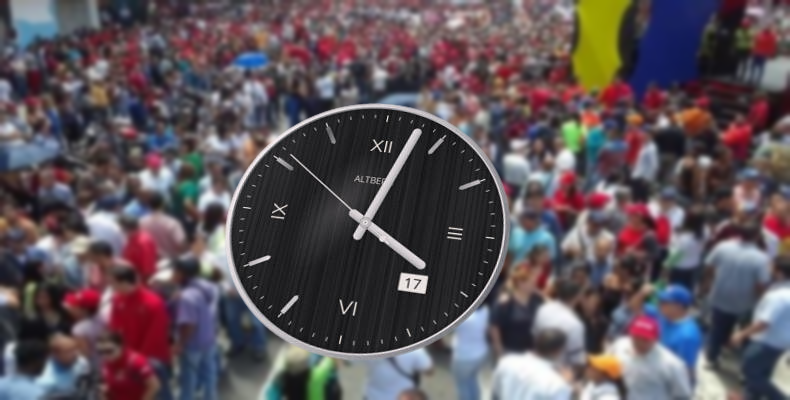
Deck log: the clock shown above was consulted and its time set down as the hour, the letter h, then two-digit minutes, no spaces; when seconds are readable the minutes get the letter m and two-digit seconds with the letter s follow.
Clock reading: 4h02m51s
